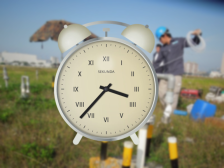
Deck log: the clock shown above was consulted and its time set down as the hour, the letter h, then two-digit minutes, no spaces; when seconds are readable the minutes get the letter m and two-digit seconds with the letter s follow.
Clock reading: 3h37
